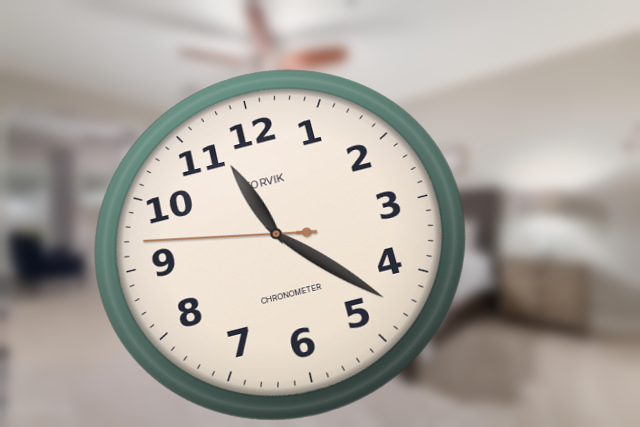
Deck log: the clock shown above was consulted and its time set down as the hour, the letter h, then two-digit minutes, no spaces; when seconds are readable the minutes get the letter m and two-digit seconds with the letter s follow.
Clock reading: 11h22m47s
